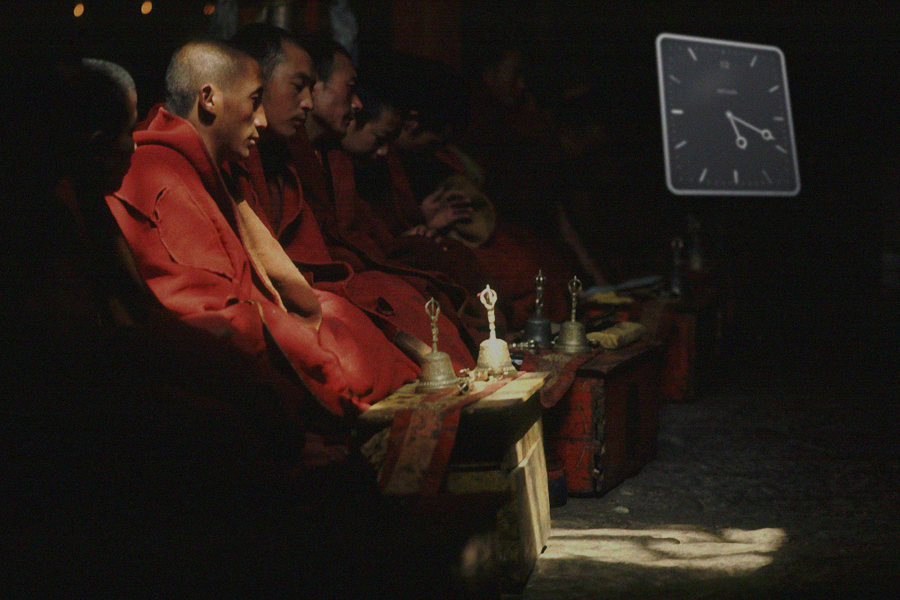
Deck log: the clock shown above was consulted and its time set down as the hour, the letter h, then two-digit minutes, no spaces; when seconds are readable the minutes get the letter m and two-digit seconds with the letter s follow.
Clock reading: 5h19
